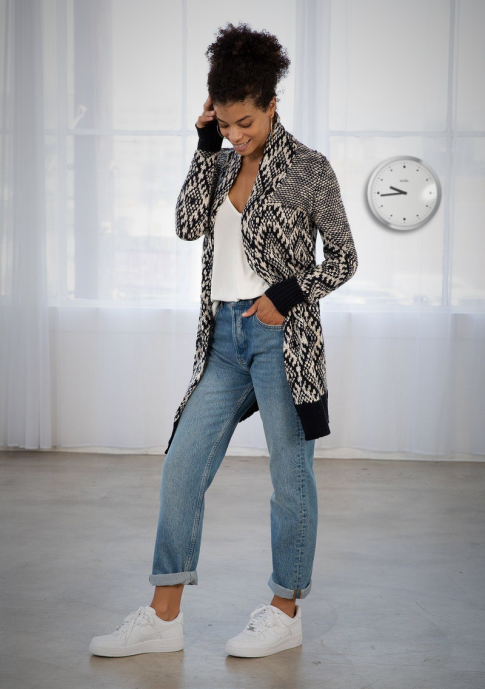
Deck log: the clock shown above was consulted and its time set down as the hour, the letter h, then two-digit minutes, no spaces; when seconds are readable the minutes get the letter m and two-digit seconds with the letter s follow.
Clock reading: 9h44
